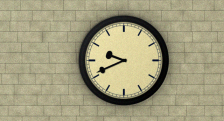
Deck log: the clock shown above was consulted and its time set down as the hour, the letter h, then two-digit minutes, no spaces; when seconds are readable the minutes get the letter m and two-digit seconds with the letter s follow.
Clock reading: 9h41
